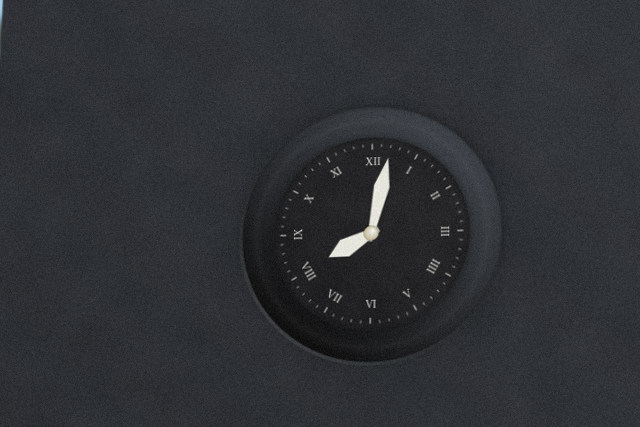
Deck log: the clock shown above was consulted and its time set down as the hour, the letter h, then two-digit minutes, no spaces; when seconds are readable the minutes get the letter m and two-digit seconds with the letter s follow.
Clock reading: 8h02
